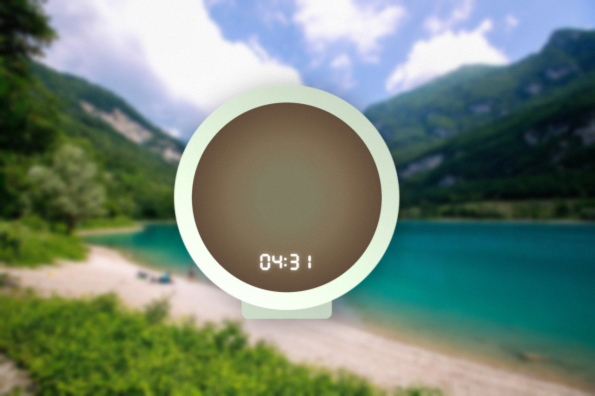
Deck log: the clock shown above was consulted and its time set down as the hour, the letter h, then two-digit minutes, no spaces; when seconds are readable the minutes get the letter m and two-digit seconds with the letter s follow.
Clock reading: 4h31
